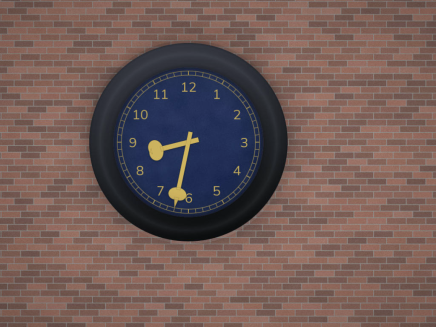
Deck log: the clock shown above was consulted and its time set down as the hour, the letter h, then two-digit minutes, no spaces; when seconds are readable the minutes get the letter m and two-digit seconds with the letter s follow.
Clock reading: 8h32
